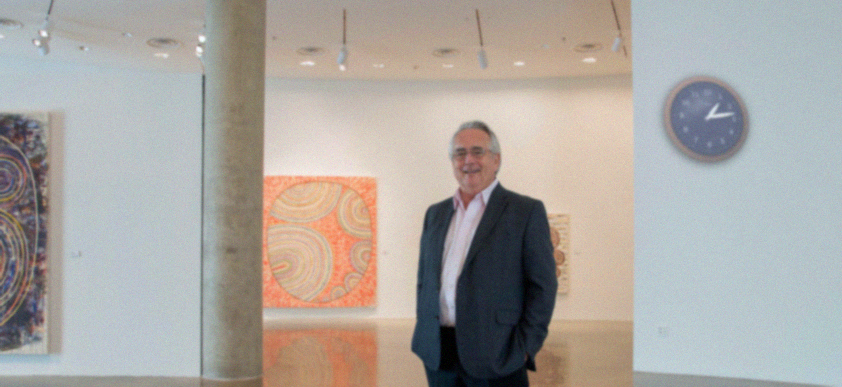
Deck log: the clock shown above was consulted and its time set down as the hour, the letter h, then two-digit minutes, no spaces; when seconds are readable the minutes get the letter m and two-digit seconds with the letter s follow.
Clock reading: 1h13
